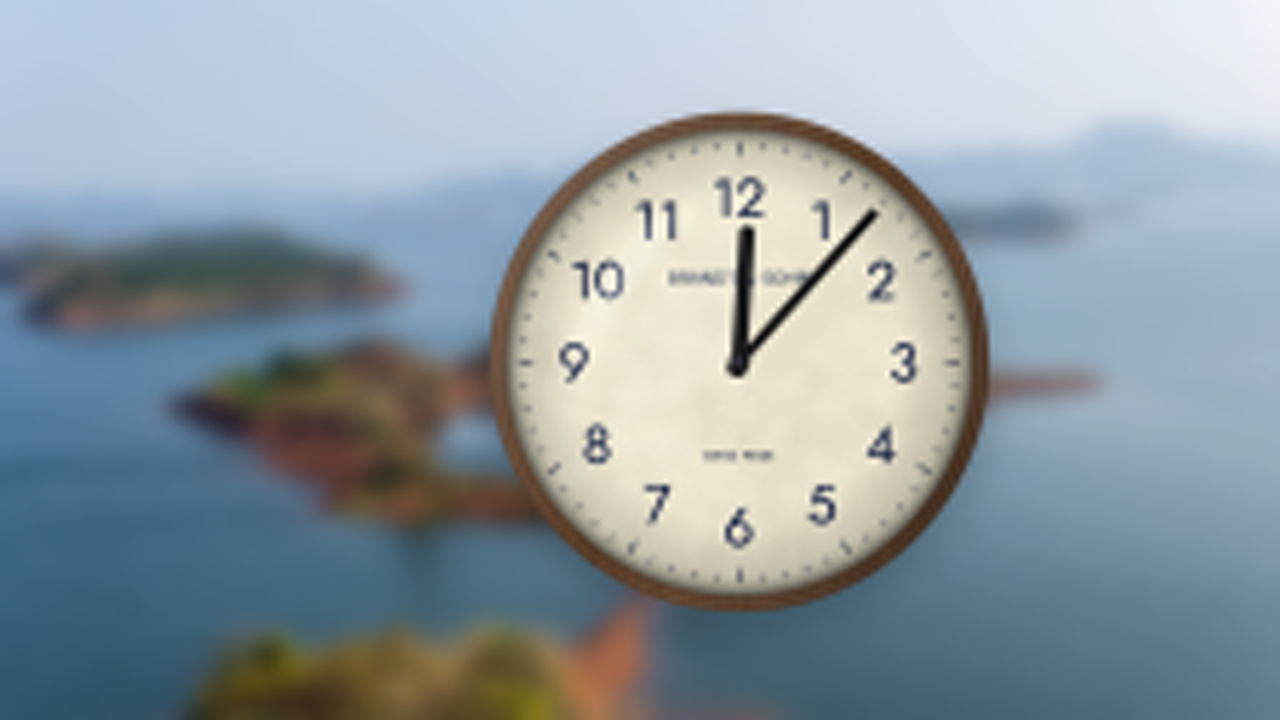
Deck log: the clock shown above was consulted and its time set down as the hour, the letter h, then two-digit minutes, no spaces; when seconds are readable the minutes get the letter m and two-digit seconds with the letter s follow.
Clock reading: 12h07
